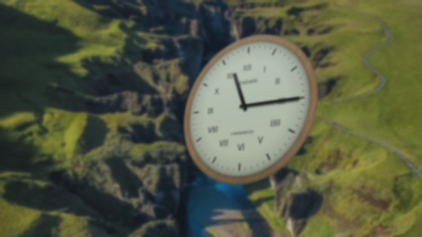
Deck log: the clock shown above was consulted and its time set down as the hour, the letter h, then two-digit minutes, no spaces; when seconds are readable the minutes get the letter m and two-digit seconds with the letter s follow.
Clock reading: 11h15
